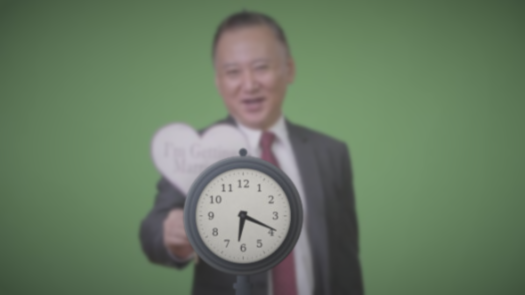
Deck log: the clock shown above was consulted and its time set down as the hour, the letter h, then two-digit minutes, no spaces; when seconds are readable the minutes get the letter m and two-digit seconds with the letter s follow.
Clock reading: 6h19
